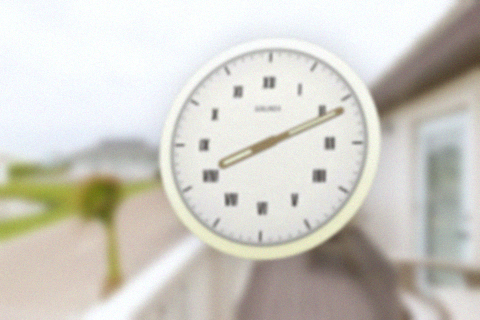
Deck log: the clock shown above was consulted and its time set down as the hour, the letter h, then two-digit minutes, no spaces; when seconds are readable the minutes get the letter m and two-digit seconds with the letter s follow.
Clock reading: 8h11
